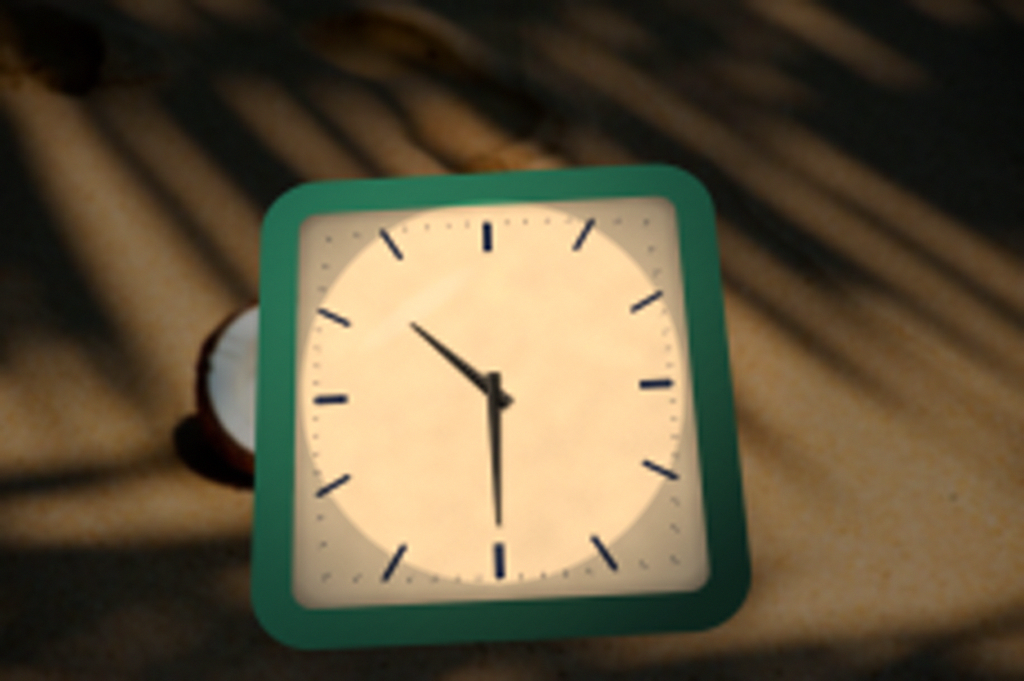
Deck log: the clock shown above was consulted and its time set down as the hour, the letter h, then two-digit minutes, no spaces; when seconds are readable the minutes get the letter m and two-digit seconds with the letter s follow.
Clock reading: 10h30
